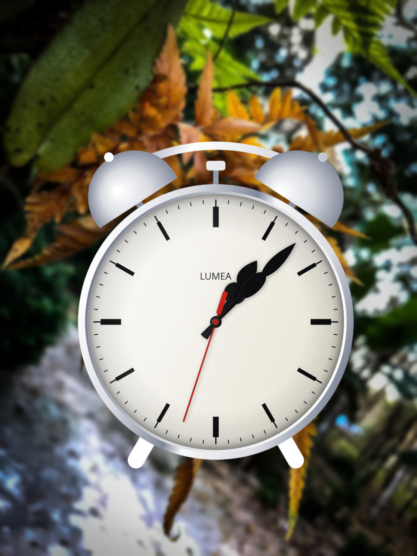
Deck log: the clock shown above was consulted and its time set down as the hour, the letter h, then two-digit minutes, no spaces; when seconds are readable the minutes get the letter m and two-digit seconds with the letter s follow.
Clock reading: 1h07m33s
